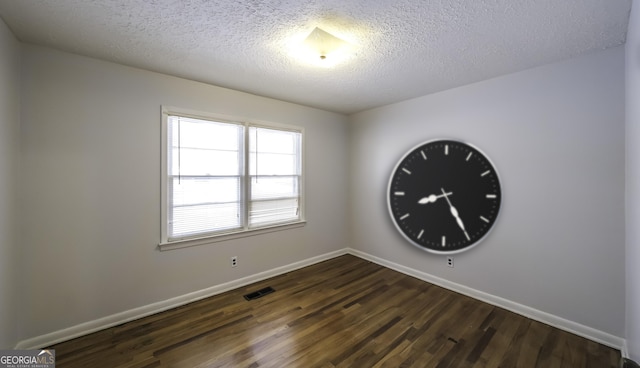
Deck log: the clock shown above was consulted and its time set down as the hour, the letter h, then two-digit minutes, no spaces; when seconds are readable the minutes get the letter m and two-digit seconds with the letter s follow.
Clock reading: 8h25
